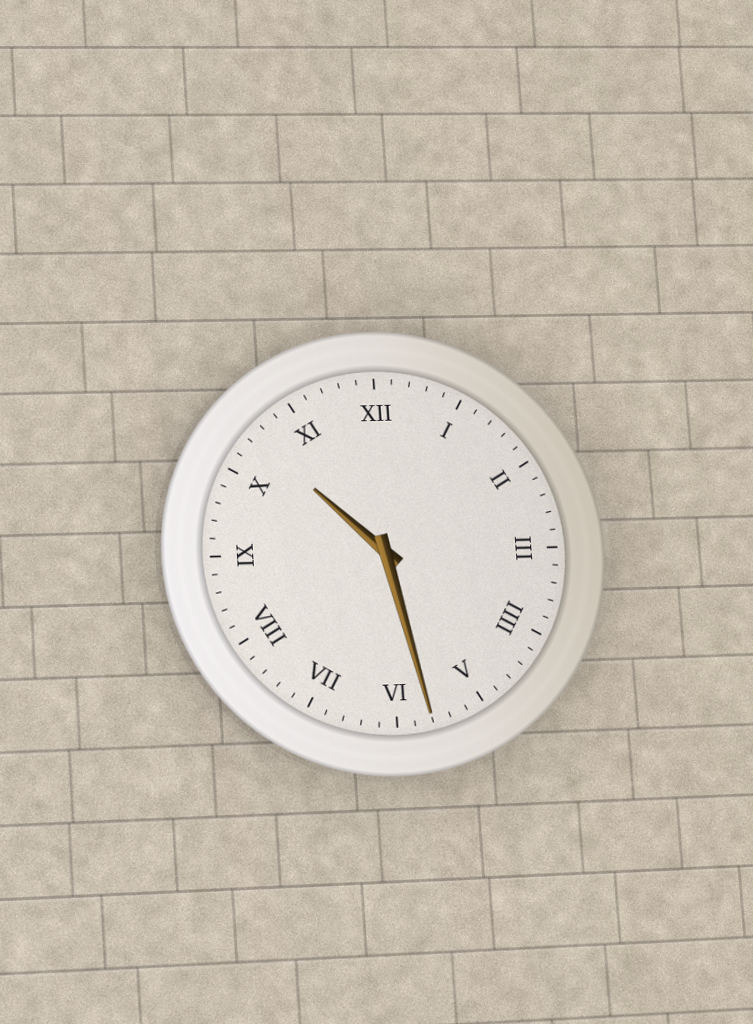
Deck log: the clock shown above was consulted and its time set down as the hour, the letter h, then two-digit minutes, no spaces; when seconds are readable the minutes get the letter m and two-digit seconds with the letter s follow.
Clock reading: 10h28
